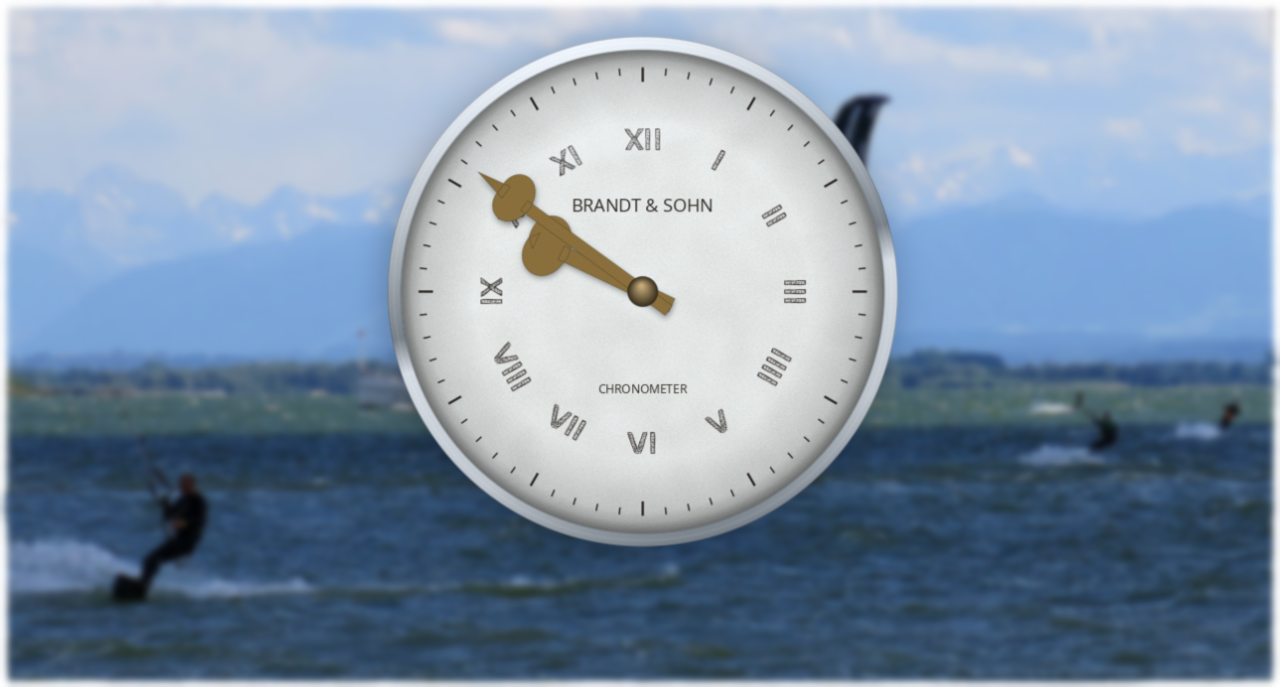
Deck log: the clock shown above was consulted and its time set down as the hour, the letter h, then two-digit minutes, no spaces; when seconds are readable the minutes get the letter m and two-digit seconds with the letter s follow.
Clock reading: 9h51
